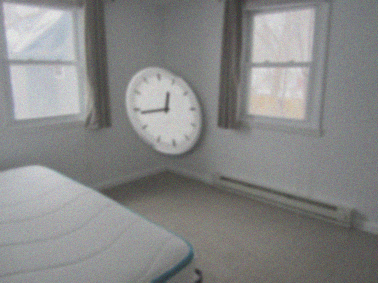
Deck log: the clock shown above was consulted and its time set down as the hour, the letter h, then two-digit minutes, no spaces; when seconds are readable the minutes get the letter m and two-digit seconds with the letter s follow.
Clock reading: 12h44
